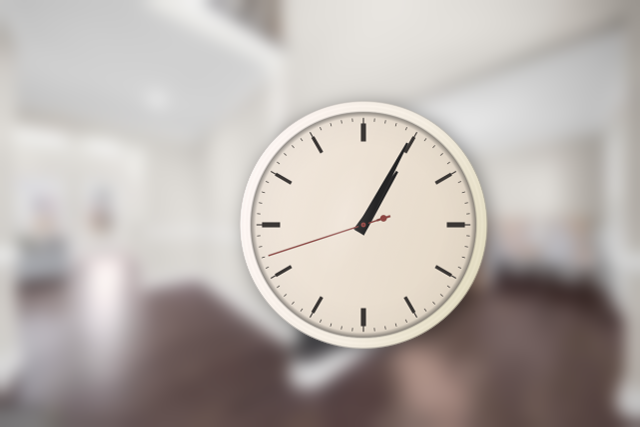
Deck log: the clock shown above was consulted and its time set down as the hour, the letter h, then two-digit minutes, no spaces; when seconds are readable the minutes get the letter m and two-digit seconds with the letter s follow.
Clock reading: 1h04m42s
